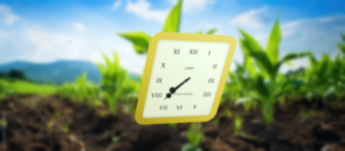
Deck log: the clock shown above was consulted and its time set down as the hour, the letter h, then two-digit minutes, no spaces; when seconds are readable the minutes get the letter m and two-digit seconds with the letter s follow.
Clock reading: 7h37
